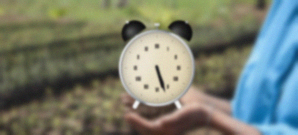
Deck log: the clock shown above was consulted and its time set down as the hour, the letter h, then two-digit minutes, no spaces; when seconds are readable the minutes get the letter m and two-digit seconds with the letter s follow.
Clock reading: 5h27
